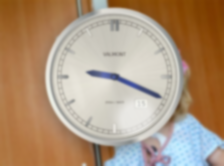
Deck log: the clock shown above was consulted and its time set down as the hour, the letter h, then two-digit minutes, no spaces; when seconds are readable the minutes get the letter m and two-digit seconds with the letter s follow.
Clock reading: 9h19
